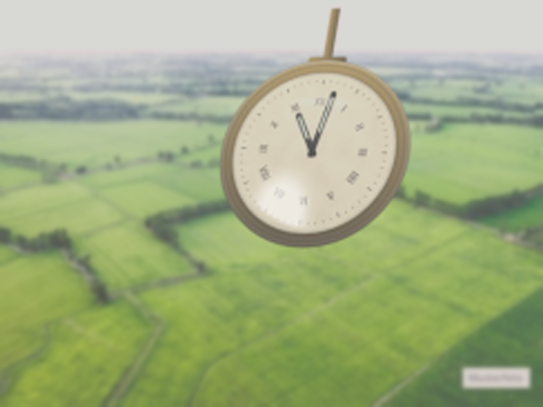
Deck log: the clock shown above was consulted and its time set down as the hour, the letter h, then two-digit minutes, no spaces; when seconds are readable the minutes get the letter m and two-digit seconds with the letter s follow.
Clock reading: 11h02
